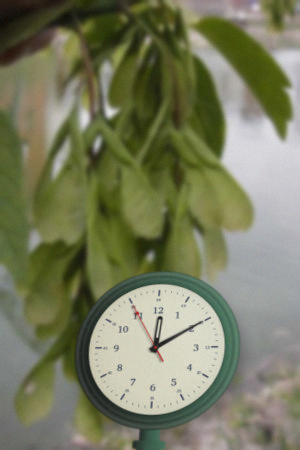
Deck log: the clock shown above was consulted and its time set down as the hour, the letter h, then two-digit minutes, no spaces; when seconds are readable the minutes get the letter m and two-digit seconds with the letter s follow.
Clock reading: 12h09m55s
